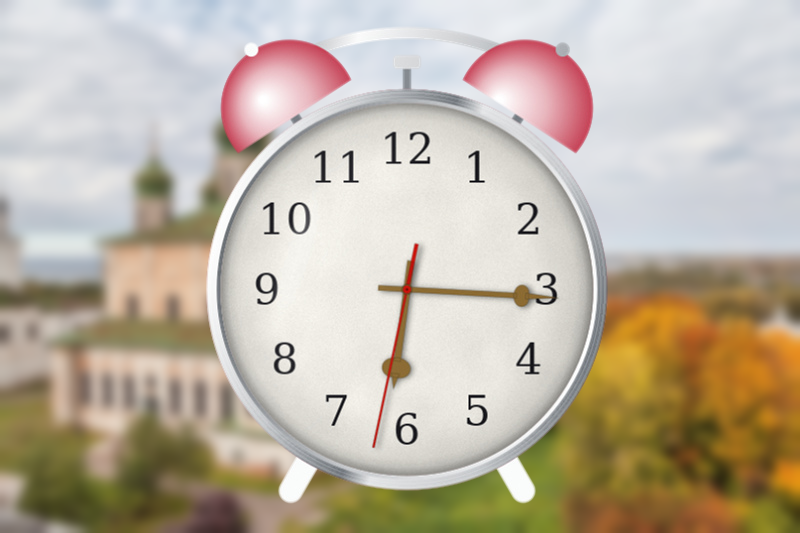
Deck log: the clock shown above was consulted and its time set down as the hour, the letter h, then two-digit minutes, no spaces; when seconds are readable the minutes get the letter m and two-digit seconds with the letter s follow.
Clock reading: 6h15m32s
